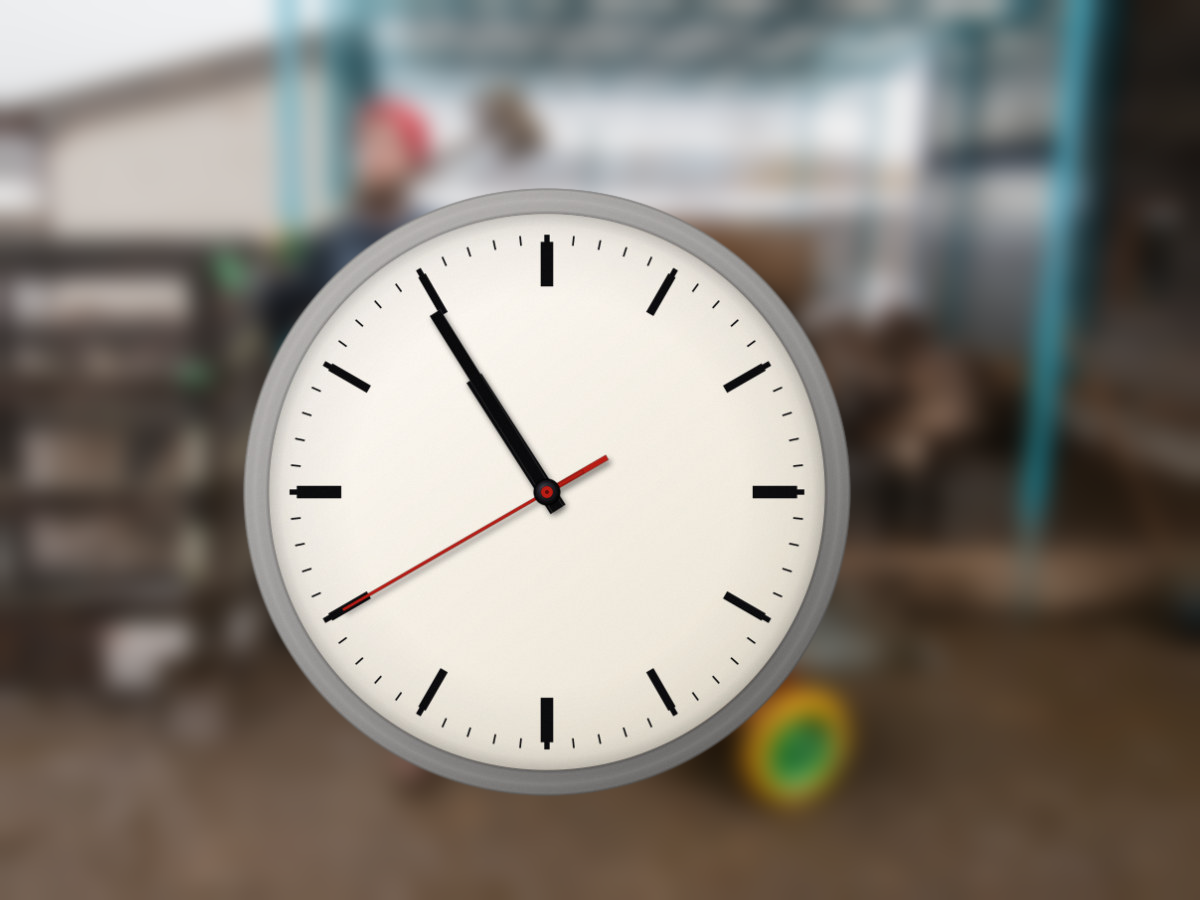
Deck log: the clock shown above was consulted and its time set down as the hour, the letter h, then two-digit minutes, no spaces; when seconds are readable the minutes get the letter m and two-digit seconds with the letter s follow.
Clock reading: 10h54m40s
